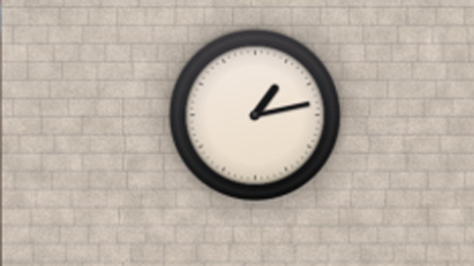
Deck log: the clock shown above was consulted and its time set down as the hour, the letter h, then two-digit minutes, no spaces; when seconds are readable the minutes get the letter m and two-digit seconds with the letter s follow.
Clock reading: 1h13
